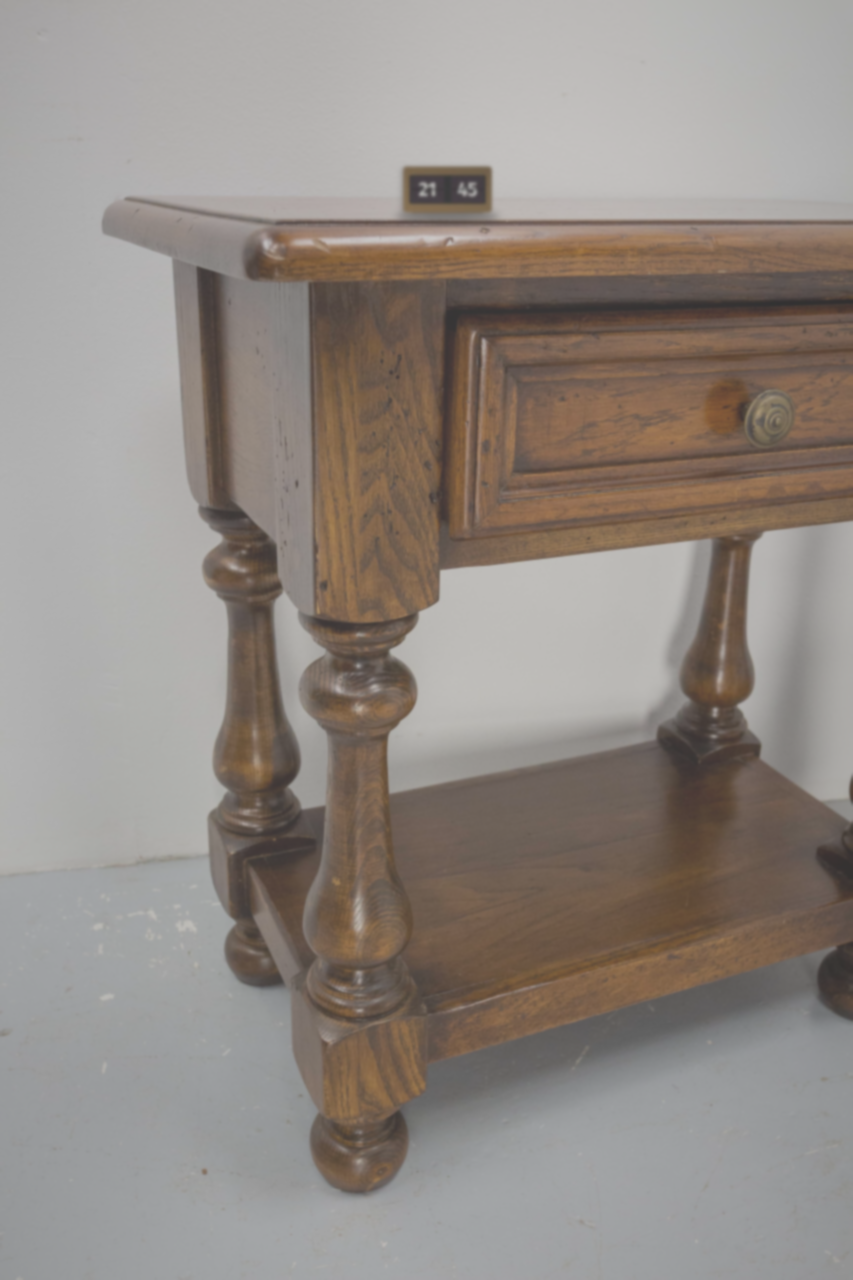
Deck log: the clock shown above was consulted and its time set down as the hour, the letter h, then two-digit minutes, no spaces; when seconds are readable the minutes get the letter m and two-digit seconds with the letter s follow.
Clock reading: 21h45
